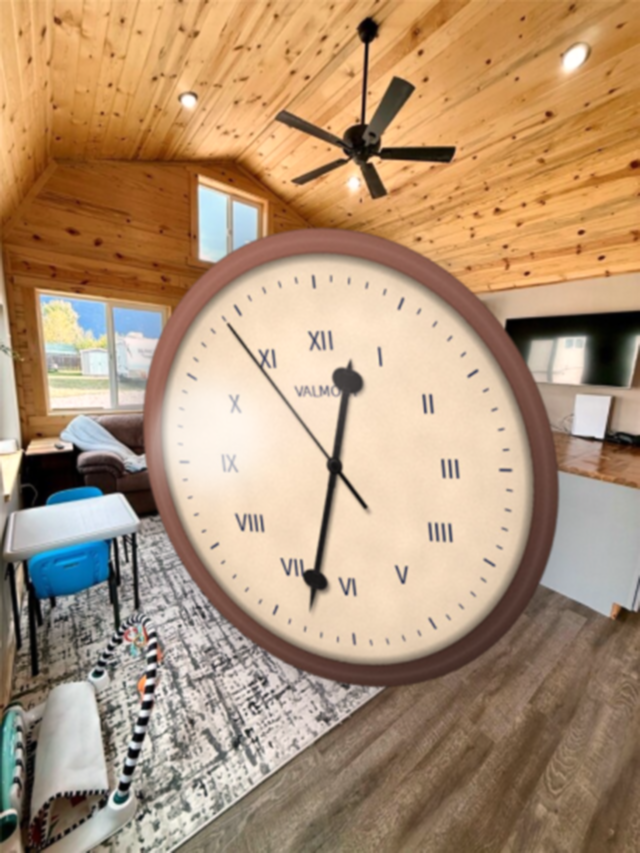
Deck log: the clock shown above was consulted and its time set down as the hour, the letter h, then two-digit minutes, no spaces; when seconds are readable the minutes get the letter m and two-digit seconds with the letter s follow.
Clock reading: 12h32m54s
